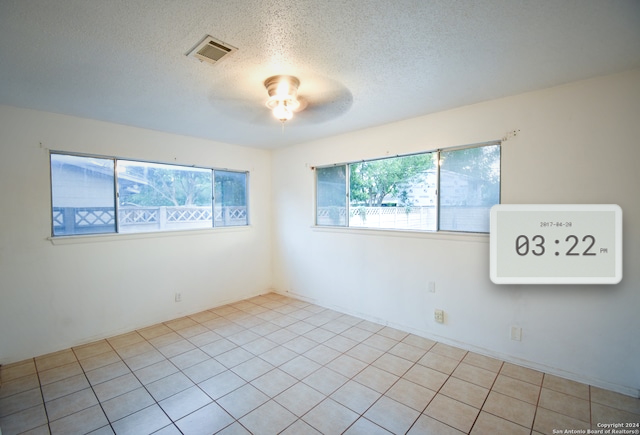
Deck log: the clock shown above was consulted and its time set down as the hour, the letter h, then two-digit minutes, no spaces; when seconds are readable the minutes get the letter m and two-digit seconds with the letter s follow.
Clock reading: 3h22
